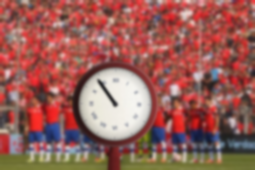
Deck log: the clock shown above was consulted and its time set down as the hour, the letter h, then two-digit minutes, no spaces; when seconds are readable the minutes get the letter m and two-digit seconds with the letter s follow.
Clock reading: 10h54
